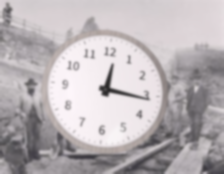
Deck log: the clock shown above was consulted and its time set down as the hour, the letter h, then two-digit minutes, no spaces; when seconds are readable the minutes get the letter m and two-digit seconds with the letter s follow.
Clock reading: 12h16
